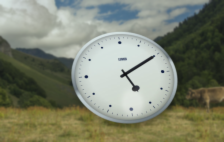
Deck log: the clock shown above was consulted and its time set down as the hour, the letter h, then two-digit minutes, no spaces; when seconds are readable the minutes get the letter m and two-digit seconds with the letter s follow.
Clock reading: 5h10
